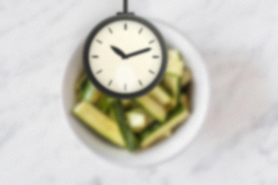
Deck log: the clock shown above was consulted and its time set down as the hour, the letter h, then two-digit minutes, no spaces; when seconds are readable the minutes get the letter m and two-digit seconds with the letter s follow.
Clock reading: 10h12
